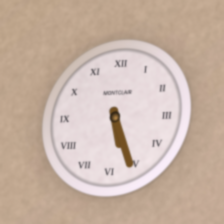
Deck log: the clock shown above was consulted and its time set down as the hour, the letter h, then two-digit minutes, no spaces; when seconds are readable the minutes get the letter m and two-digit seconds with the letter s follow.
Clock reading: 5h26
